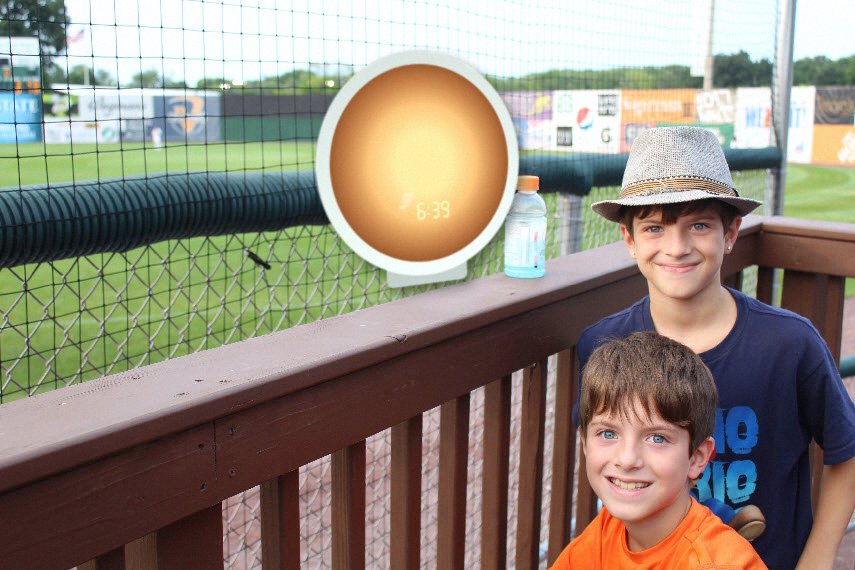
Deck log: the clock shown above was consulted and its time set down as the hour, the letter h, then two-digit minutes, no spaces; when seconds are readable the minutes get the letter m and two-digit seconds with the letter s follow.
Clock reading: 6h39
